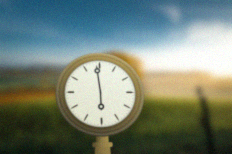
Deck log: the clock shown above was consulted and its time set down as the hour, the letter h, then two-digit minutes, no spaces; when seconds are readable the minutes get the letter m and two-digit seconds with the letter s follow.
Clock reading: 5h59
